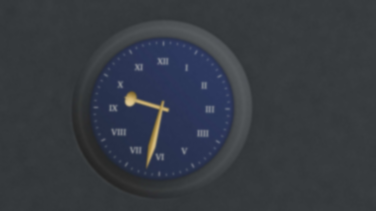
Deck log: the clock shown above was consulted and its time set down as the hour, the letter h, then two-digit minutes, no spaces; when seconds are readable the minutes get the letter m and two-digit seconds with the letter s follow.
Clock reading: 9h32
